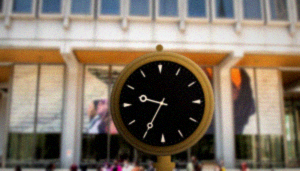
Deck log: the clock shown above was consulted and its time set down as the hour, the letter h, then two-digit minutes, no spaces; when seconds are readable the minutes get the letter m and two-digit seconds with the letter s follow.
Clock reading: 9h35
